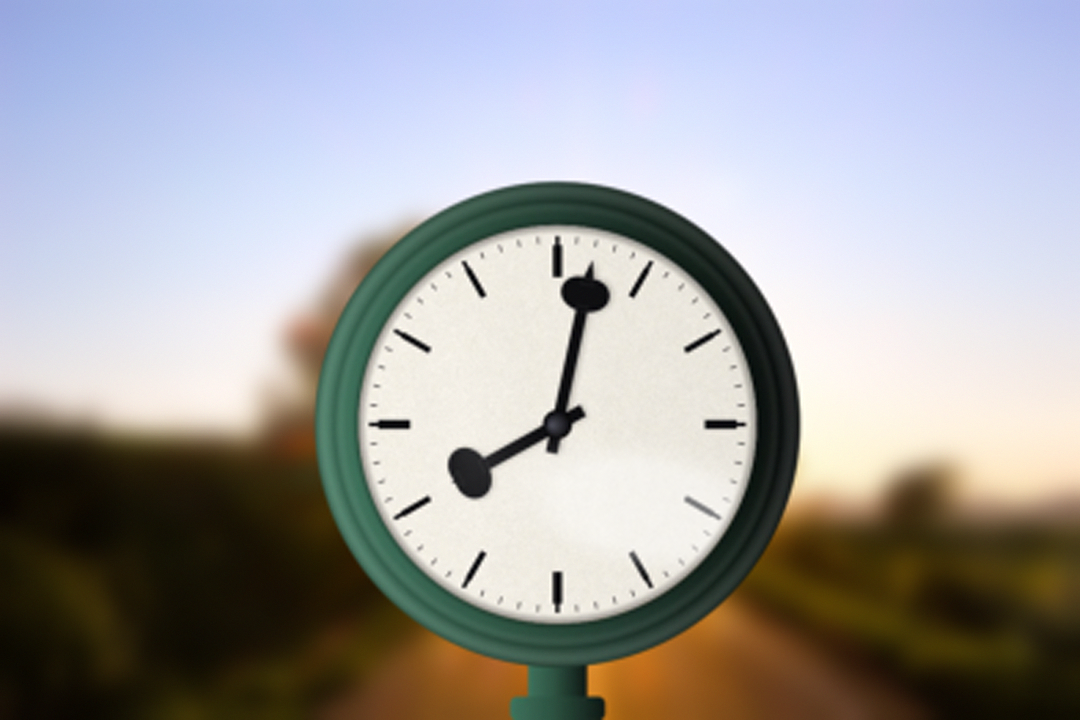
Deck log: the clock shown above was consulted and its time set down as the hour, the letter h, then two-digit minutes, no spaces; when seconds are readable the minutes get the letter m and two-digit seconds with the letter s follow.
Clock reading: 8h02
